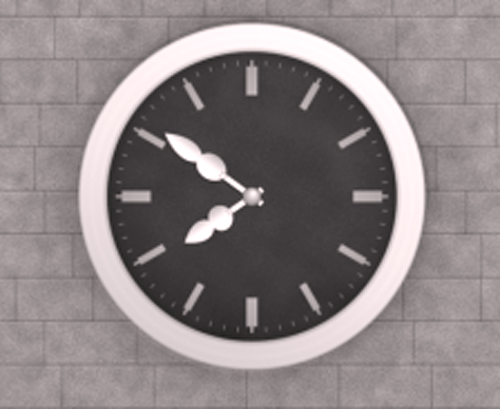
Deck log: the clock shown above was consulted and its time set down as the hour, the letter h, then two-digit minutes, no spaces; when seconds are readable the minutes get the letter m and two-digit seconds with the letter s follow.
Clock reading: 7h51
